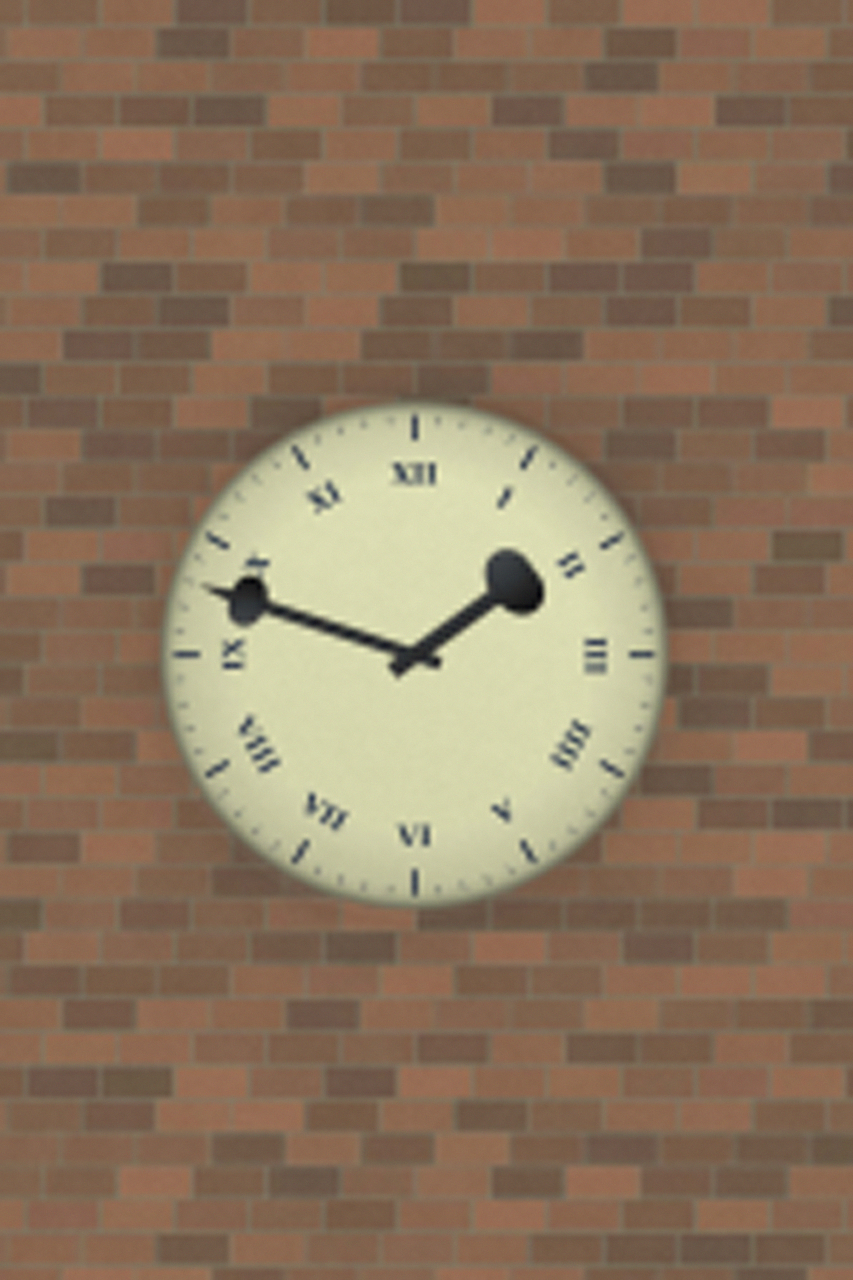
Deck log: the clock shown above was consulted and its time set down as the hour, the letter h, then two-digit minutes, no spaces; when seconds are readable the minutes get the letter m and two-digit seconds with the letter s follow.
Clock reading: 1h48
